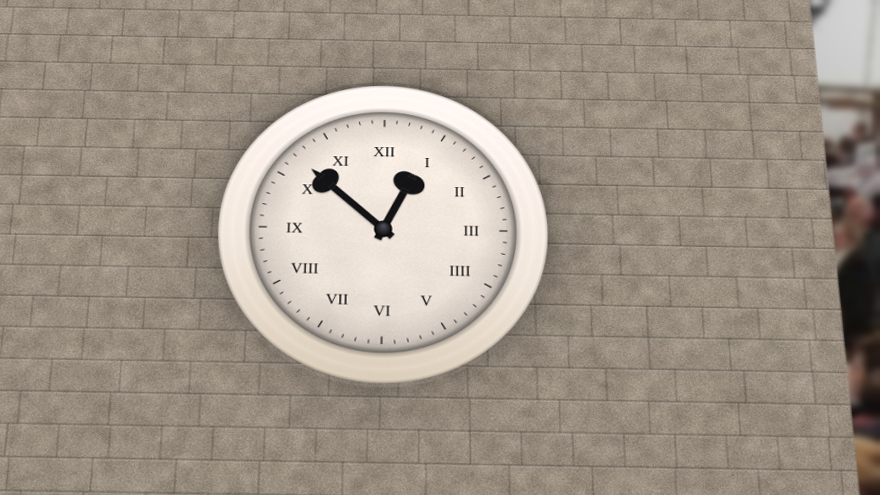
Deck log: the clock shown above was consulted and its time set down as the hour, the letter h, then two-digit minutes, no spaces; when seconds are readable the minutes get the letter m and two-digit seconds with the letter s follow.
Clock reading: 12h52
